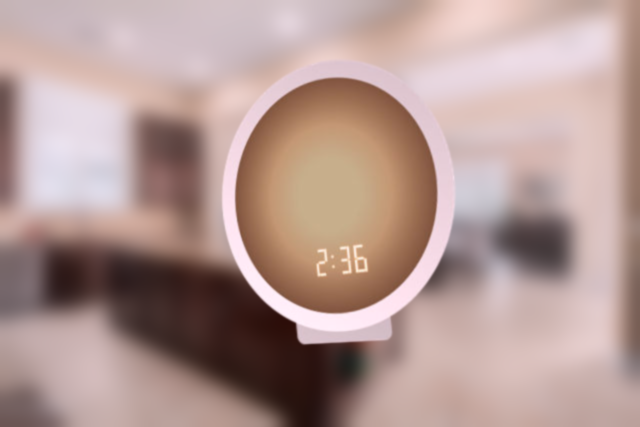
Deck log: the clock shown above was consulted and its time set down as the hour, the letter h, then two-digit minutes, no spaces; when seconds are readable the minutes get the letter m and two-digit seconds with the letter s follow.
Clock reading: 2h36
